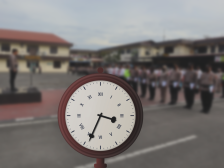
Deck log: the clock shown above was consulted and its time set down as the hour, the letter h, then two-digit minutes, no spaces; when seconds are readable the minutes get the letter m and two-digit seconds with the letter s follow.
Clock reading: 3h34
